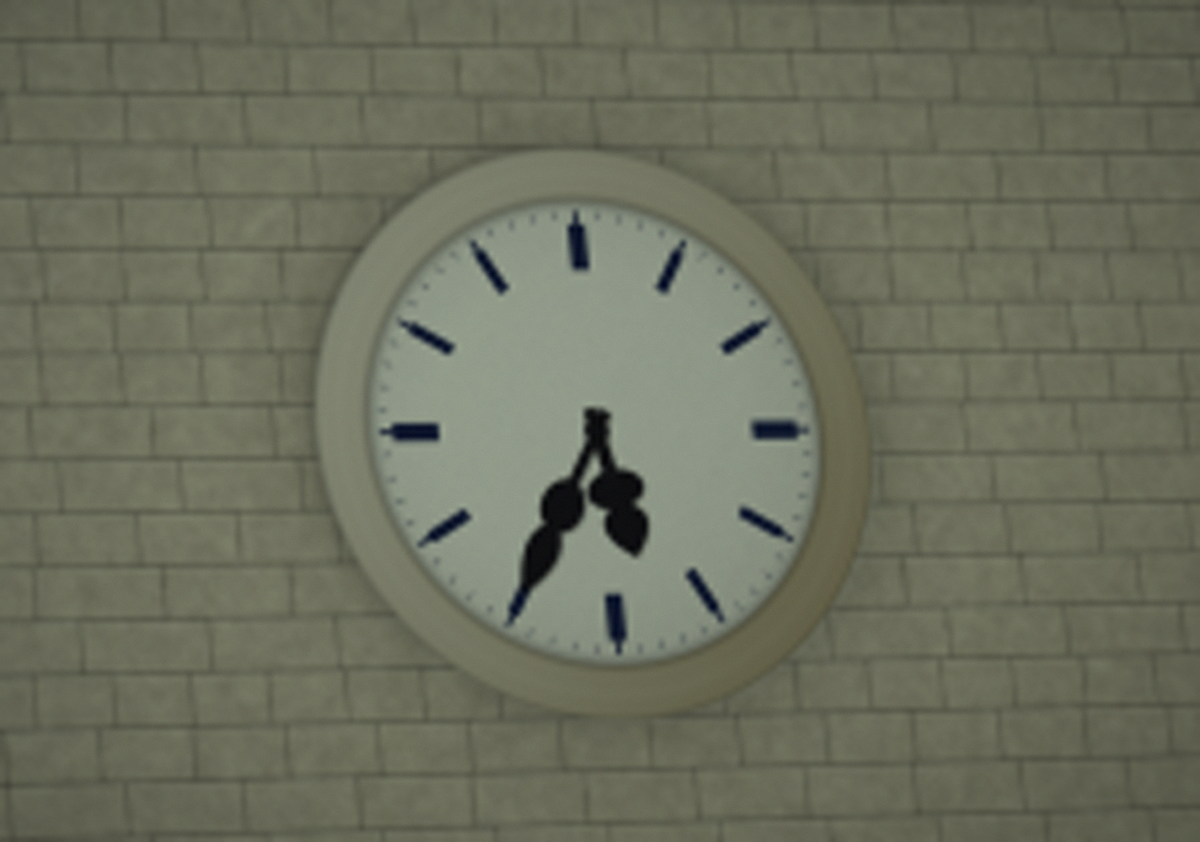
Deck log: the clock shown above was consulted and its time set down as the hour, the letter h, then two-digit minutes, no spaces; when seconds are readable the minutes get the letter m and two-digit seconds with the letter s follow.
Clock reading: 5h35
